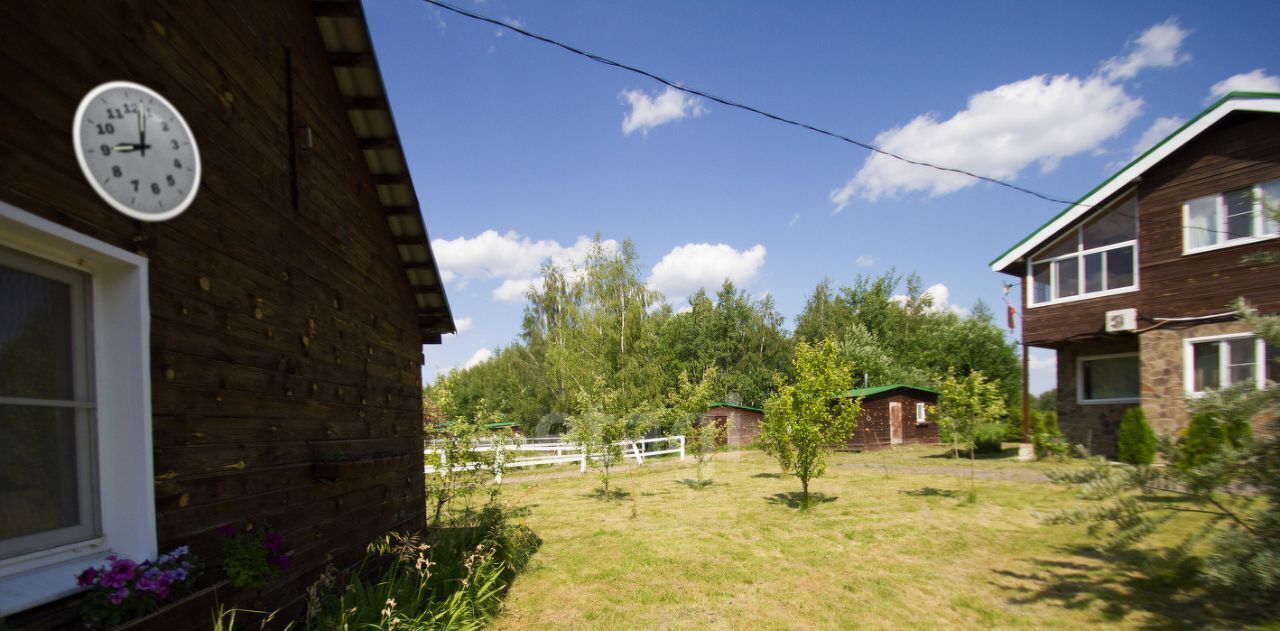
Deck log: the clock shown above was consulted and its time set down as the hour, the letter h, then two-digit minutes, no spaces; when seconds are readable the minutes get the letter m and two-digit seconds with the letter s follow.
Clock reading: 9h03
